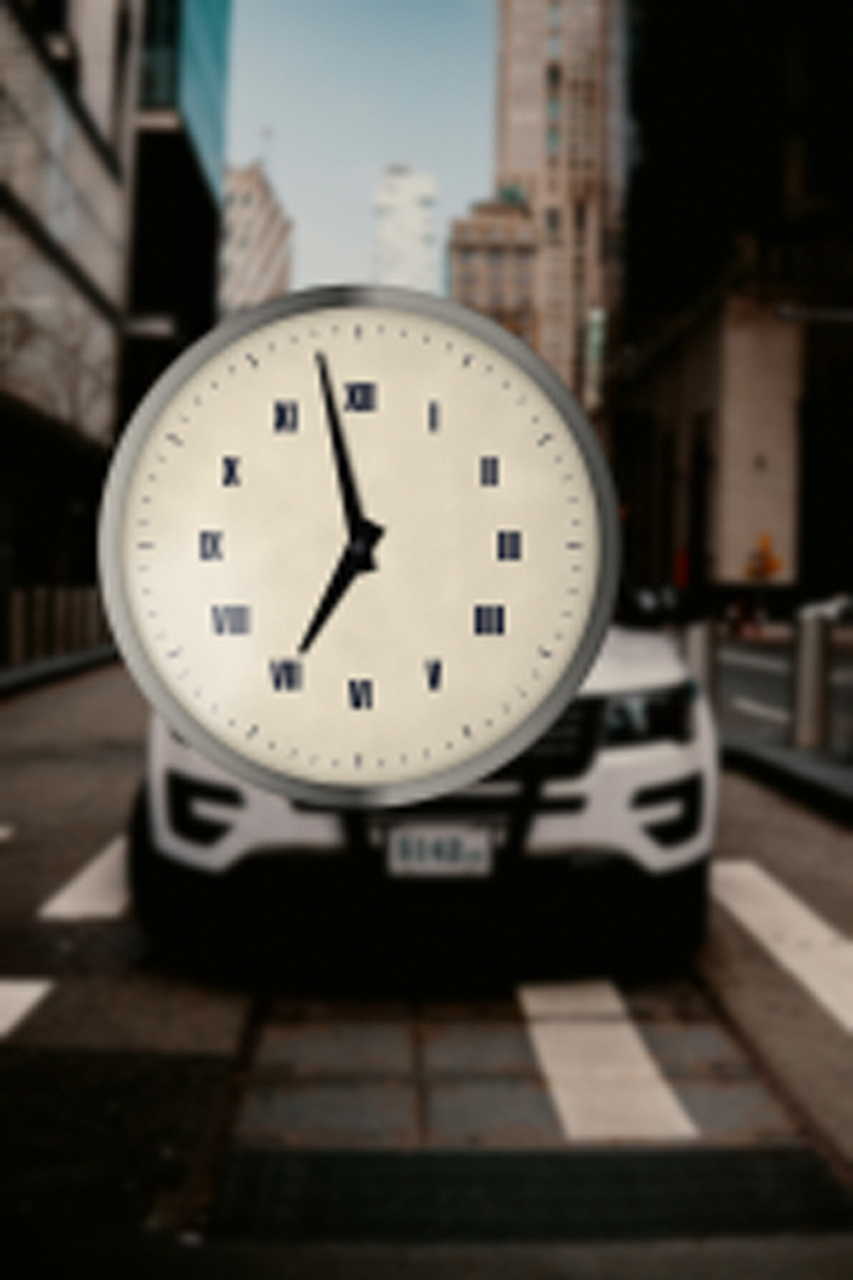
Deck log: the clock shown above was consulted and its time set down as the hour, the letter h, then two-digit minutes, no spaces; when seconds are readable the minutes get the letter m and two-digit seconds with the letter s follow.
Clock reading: 6h58
